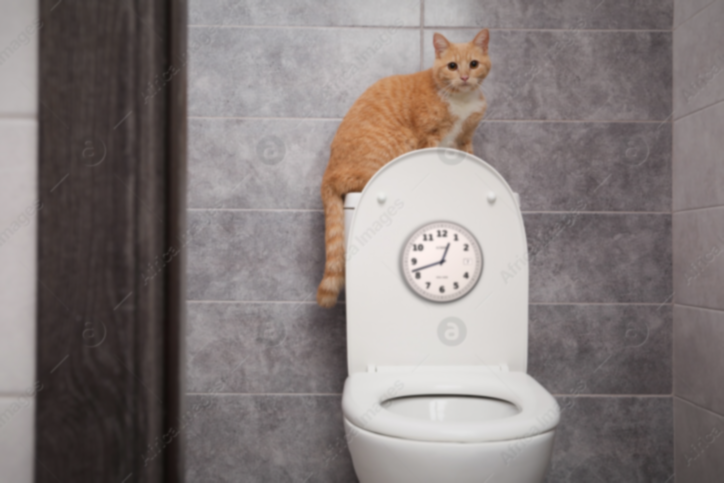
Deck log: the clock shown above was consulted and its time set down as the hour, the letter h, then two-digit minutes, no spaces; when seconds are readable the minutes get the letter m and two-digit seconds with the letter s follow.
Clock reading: 12h42
